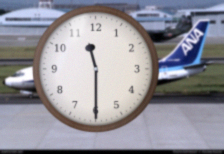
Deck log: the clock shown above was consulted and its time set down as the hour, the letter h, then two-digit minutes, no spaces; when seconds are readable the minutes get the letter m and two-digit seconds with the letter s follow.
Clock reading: 11h30
